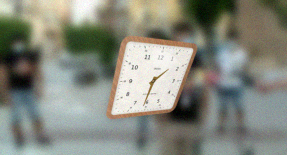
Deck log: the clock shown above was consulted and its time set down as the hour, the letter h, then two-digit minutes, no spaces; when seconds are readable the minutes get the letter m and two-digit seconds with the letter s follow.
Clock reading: 1h31
